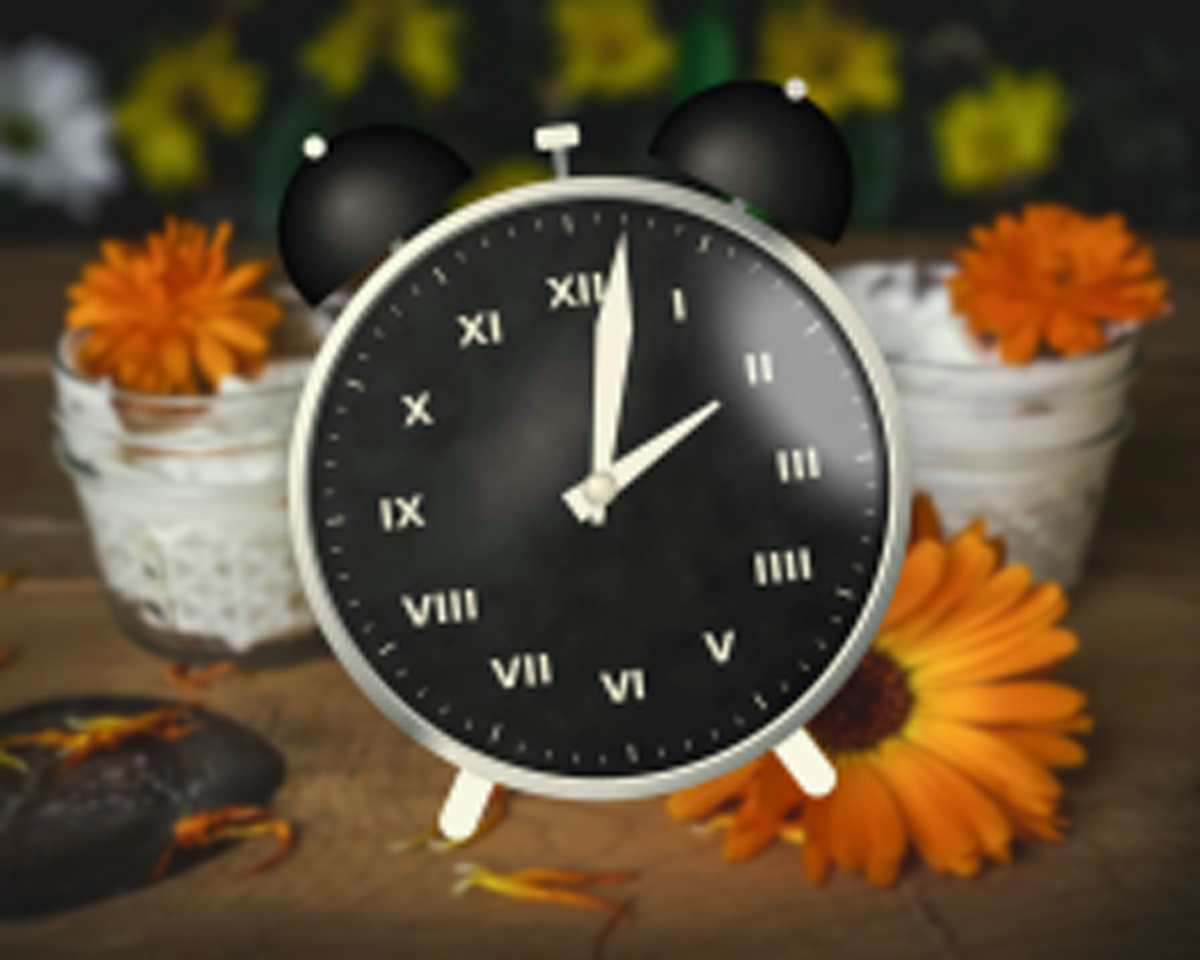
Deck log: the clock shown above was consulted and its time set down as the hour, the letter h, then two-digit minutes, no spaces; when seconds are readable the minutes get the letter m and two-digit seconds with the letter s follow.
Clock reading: 2h02
